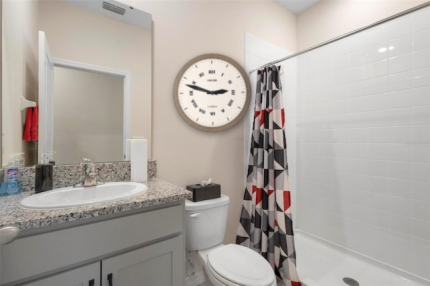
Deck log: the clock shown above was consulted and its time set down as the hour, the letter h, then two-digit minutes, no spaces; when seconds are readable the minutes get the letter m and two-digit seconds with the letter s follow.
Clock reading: 2h48
